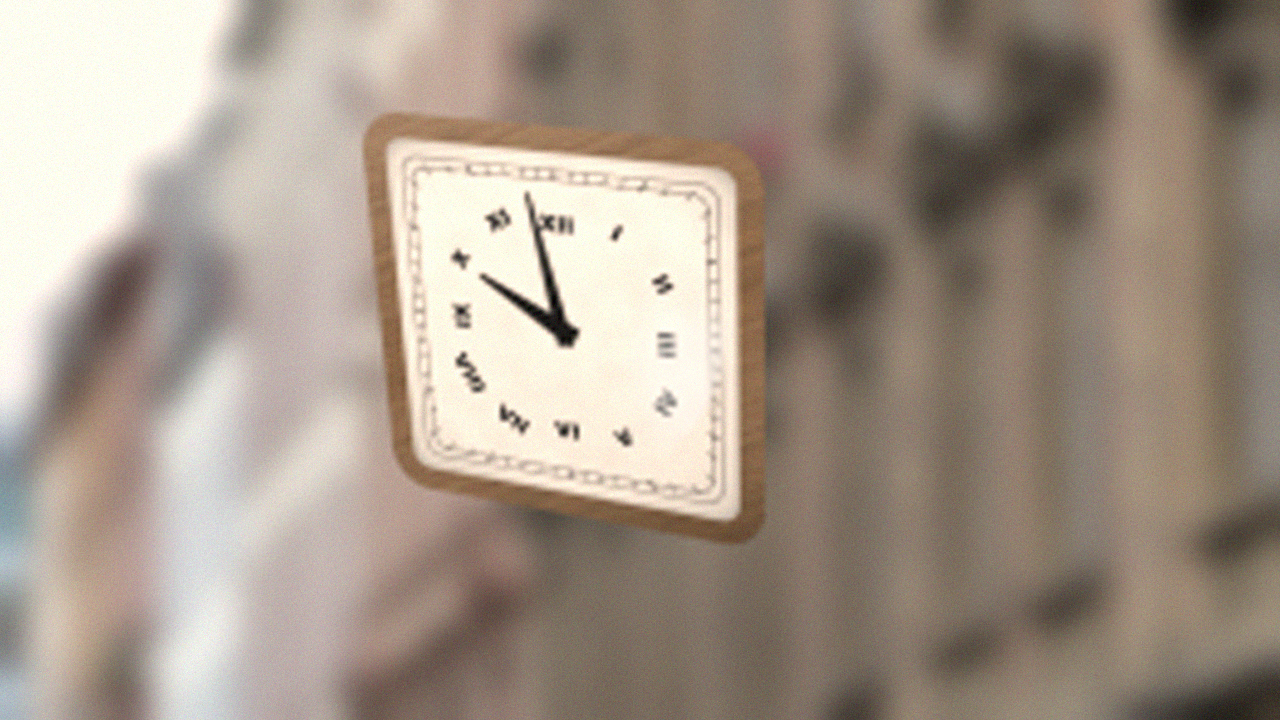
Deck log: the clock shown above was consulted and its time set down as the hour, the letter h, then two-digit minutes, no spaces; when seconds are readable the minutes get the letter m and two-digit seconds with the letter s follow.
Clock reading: 9h58
